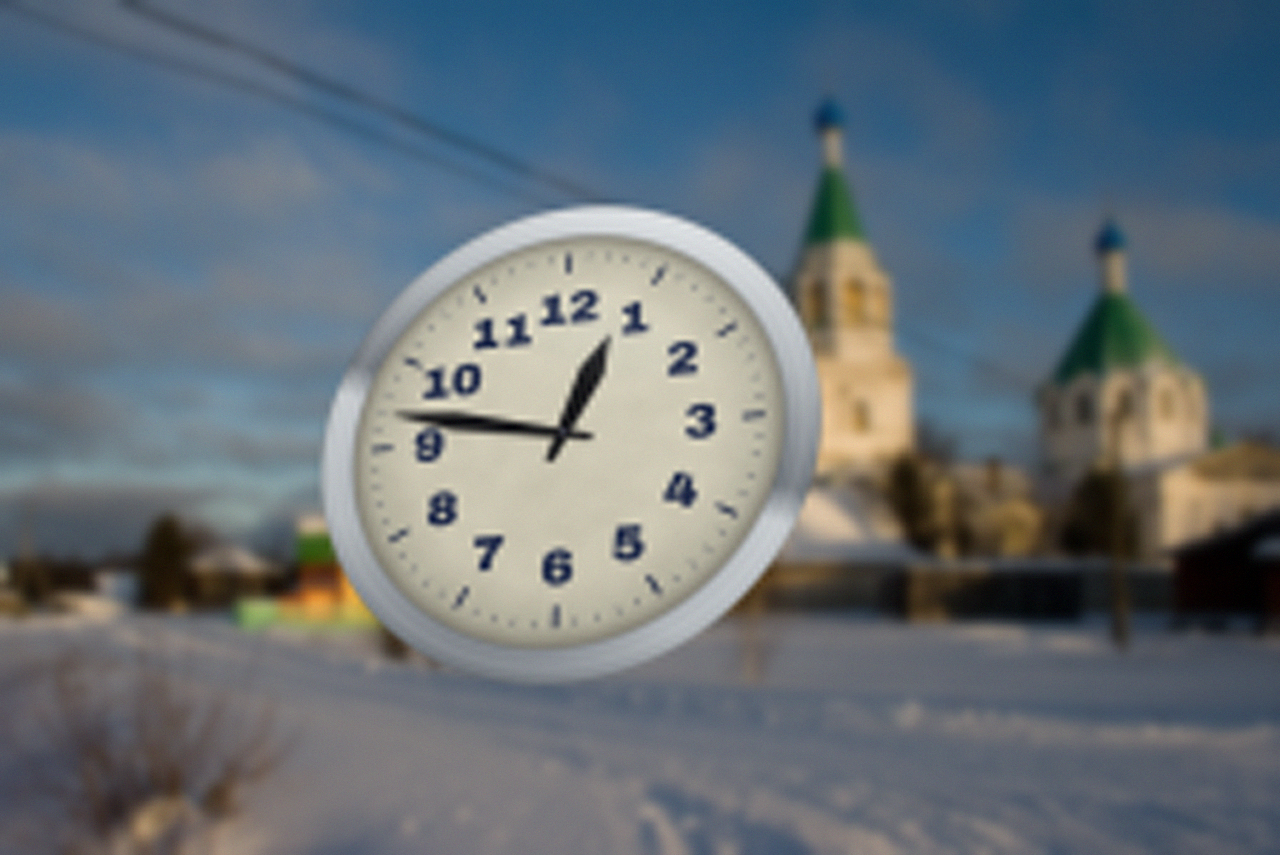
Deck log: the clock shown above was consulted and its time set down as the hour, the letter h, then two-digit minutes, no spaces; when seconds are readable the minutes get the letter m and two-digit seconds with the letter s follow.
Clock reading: 12h47
